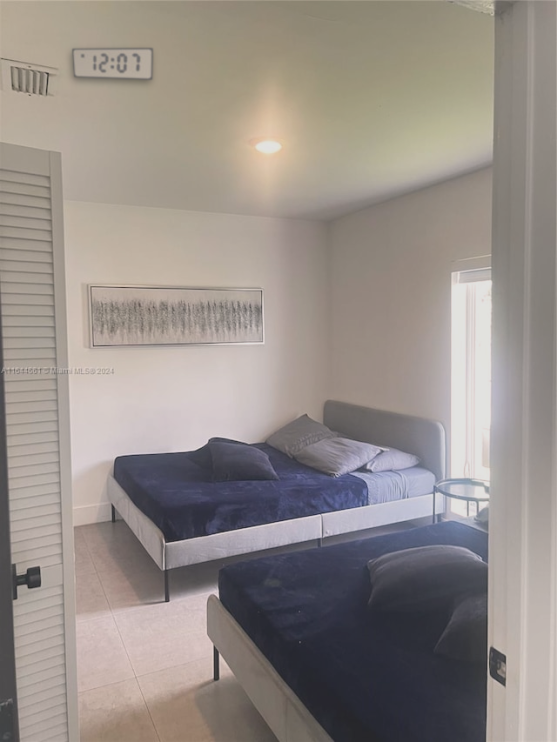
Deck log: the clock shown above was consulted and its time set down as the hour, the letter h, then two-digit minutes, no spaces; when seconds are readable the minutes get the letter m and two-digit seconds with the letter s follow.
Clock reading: 12h07
